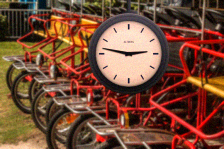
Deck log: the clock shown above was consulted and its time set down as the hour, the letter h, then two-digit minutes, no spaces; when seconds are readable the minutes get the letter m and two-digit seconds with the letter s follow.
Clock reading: 2h47
